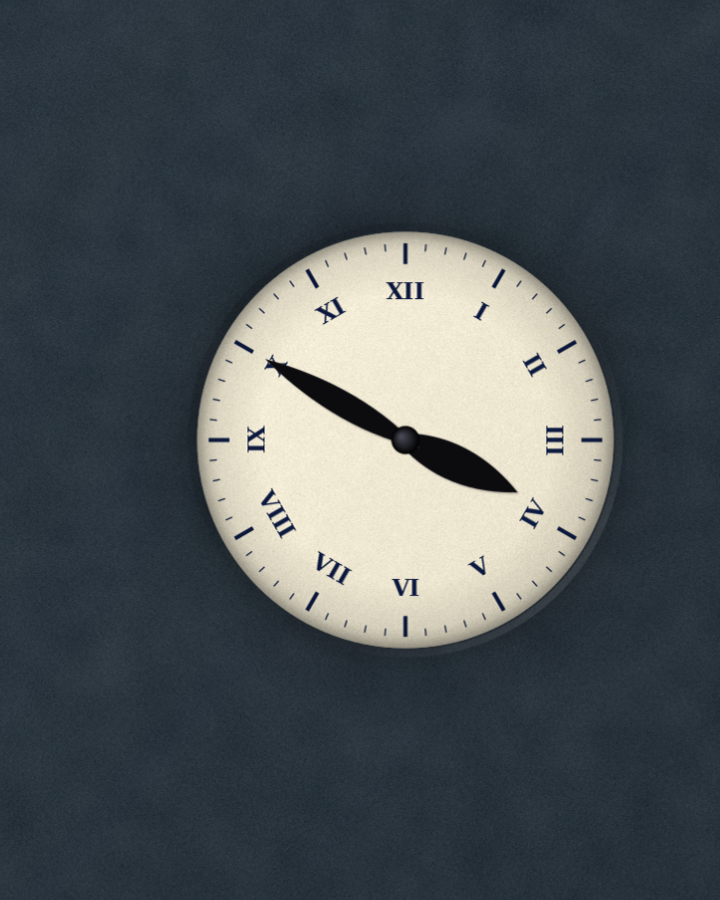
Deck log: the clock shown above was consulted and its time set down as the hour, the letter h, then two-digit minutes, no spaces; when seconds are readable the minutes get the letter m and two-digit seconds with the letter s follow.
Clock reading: 3h50
